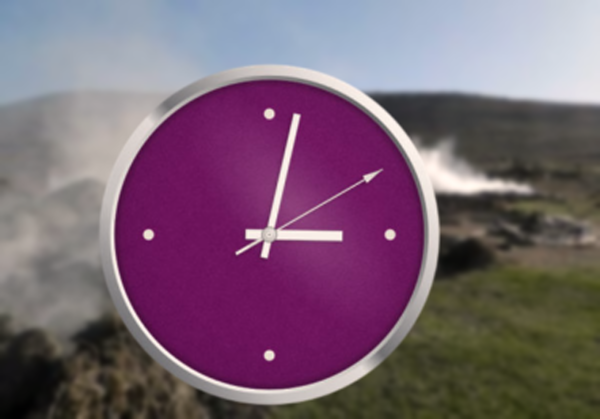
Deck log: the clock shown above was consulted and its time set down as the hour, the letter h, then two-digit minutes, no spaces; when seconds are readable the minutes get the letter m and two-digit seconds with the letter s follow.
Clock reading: 3h02m10s
